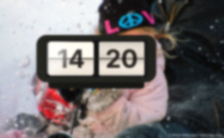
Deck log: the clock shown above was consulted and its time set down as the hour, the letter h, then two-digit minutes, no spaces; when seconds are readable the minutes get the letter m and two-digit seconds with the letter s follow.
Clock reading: 14h20
